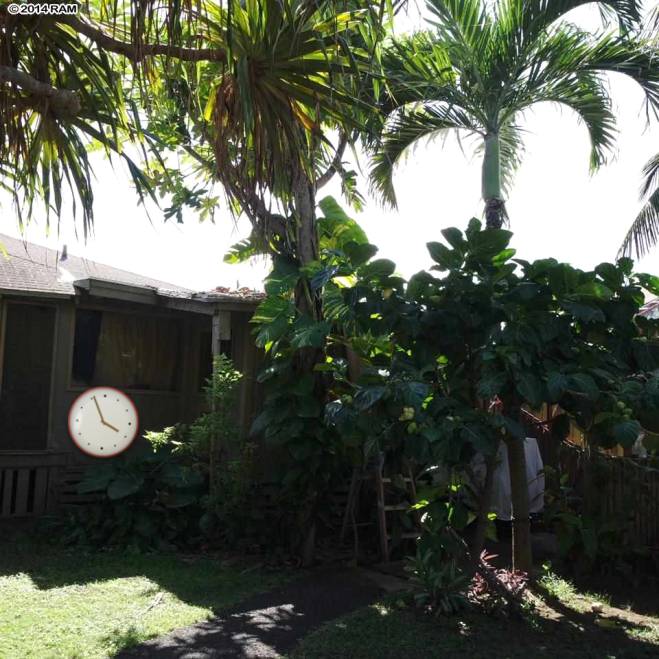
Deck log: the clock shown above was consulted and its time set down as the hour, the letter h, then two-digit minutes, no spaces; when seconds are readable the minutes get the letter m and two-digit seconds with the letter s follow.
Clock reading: 3h56
